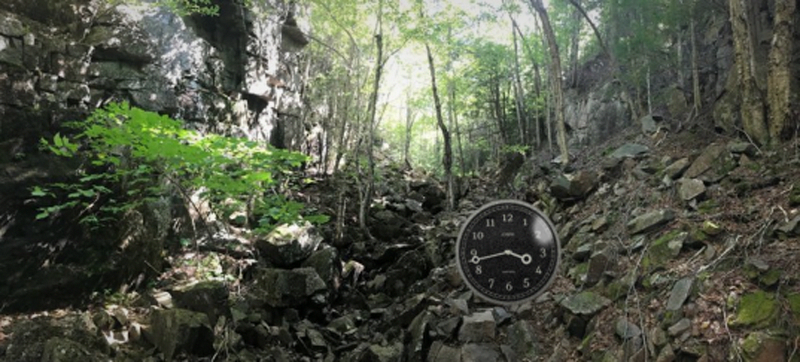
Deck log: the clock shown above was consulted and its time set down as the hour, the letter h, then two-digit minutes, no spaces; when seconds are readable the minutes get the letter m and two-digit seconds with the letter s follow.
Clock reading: 3h43
